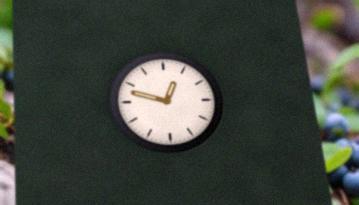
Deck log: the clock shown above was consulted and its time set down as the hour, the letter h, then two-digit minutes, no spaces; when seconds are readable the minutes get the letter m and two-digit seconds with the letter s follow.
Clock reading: 12h48
